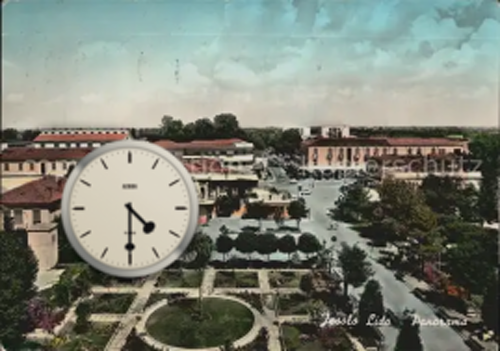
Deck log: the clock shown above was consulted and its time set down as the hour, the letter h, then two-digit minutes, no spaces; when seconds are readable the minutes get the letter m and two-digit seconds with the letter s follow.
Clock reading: 4h30
